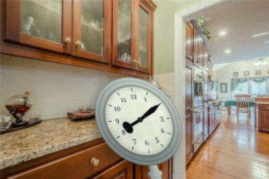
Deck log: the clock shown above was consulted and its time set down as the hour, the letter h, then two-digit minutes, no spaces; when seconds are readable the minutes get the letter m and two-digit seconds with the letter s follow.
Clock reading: 8h10
